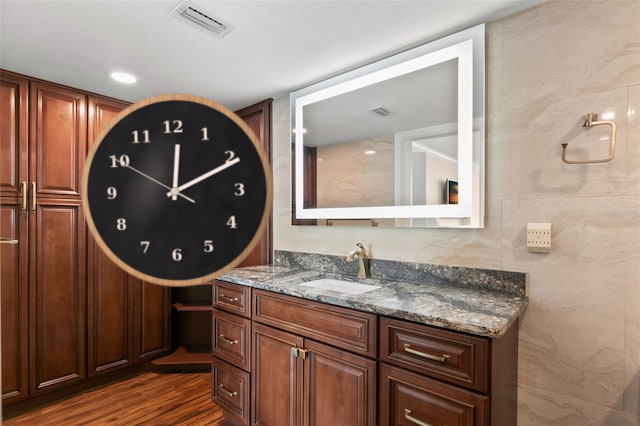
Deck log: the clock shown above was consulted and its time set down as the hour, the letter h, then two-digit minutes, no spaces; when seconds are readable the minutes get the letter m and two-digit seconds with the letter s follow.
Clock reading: 12h10m50s
